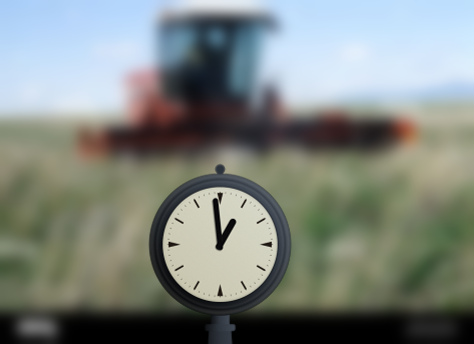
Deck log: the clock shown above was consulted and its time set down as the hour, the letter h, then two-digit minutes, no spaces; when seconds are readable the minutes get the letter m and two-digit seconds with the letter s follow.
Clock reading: 12h59
